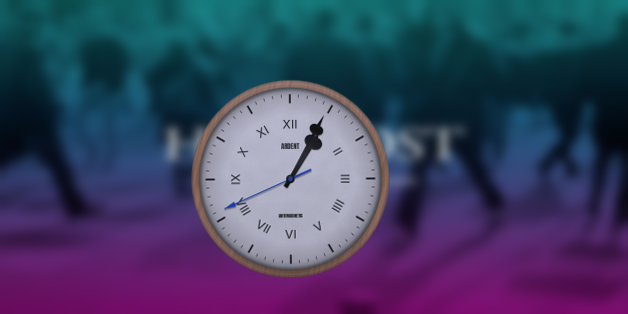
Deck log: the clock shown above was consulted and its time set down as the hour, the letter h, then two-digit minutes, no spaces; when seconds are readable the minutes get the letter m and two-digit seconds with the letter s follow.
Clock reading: 1h04m41s
